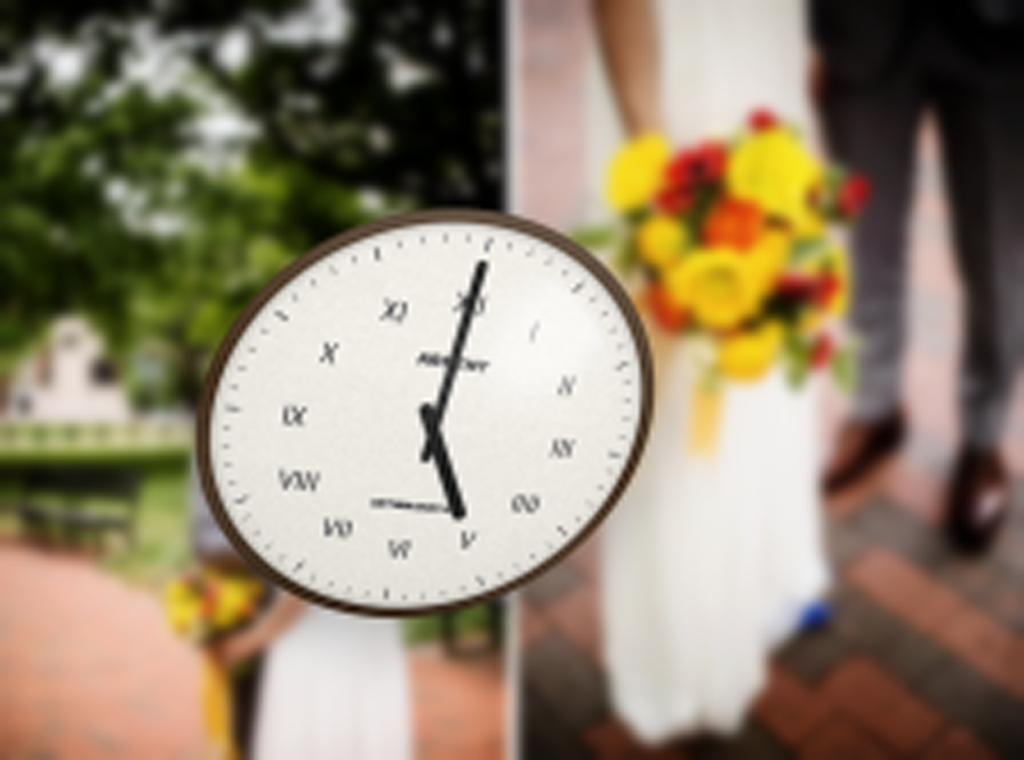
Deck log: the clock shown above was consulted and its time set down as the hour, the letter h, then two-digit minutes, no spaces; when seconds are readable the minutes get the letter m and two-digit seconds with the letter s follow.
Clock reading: 5h00
